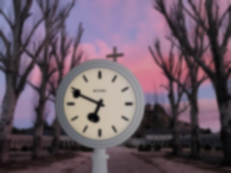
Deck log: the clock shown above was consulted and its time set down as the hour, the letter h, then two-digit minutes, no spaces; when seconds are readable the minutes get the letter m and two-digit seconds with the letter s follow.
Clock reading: 6h49
